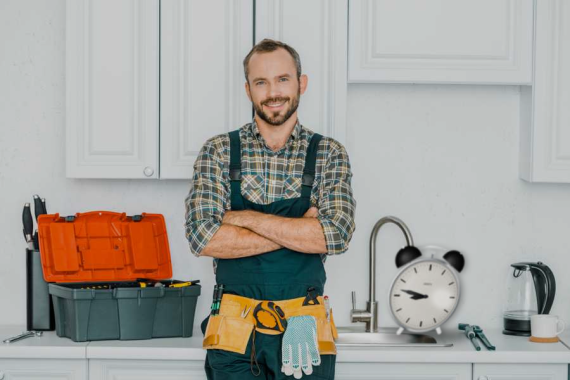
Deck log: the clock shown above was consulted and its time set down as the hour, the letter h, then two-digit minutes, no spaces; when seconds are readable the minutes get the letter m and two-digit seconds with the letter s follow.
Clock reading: 8h47
